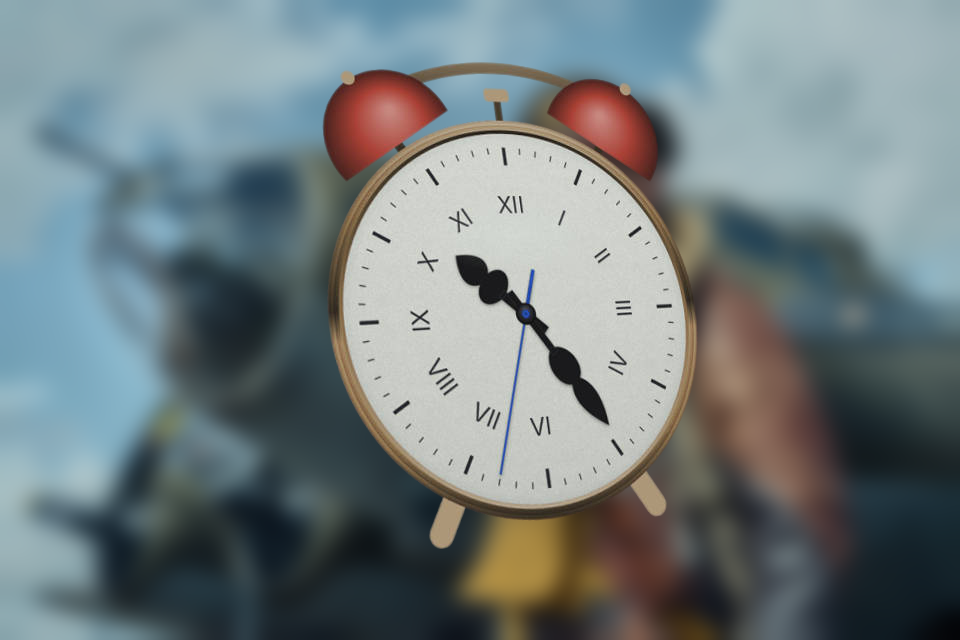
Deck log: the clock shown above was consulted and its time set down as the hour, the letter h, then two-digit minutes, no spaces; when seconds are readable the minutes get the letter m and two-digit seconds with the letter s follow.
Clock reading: 10h24m33s
